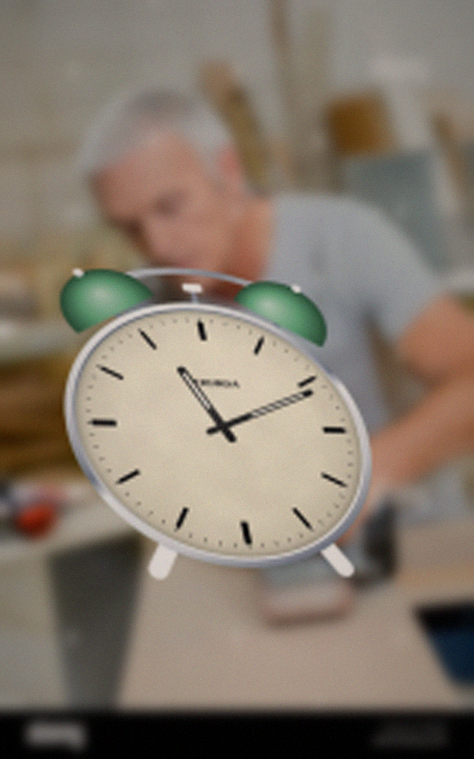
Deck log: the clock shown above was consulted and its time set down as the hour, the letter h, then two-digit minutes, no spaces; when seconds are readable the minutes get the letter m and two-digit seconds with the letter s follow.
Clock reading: 11h11
